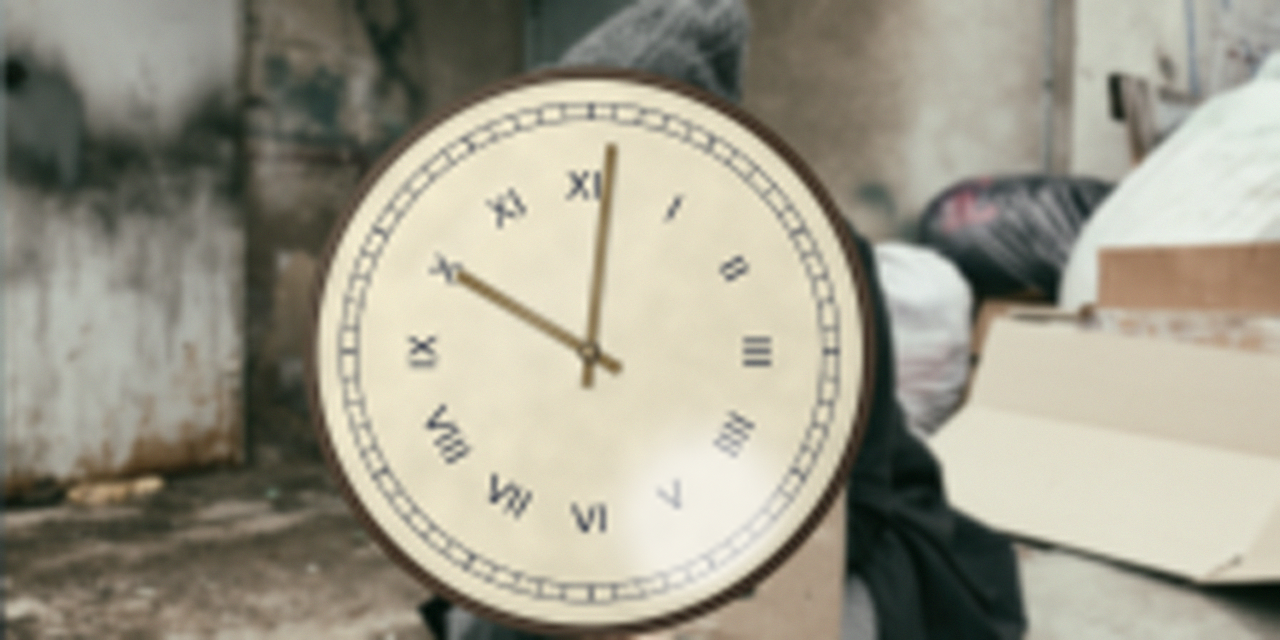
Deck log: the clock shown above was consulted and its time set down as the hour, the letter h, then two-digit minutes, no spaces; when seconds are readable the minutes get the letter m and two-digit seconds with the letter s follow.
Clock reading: 10h01
